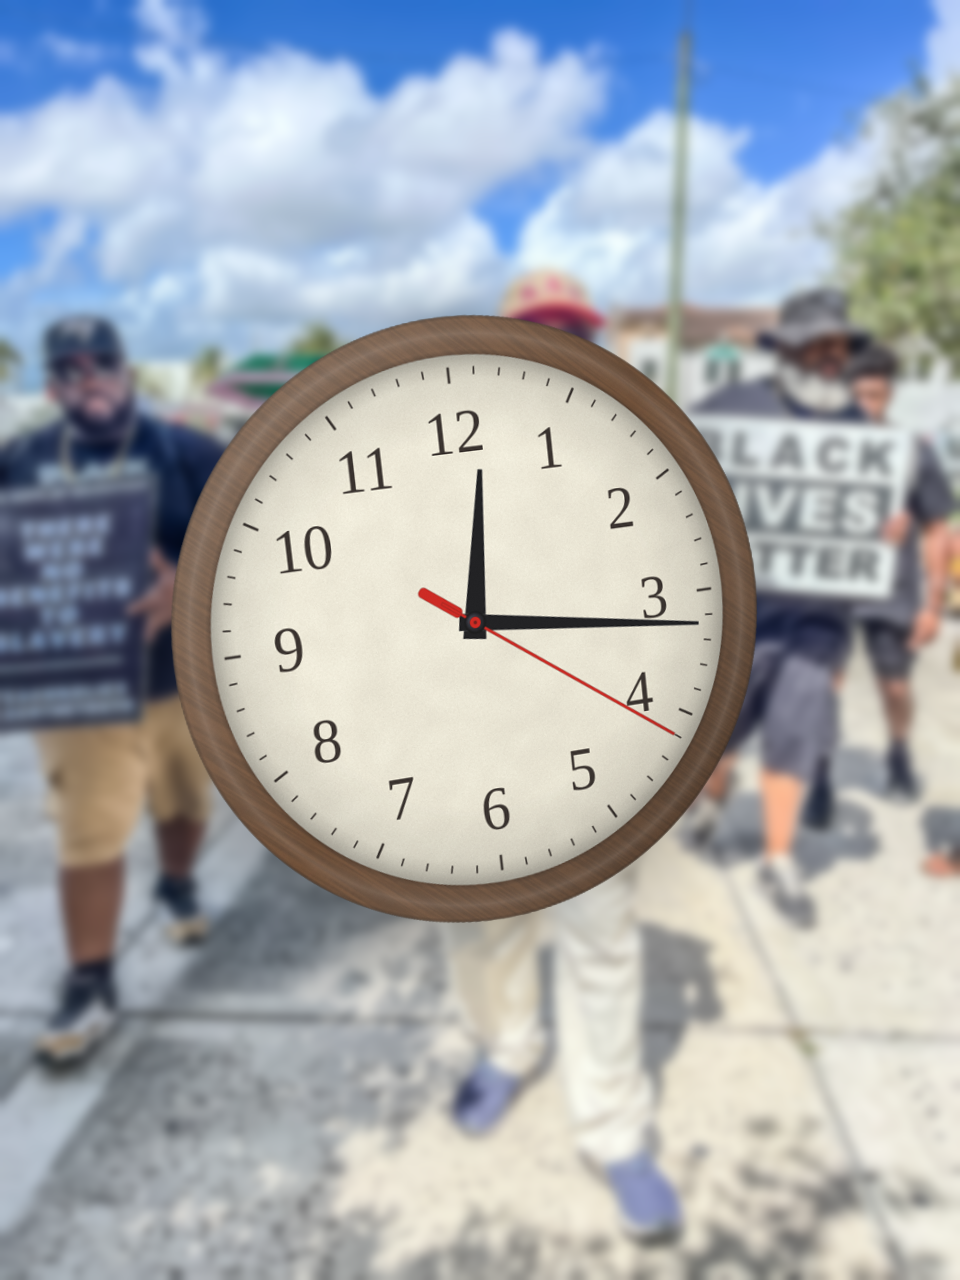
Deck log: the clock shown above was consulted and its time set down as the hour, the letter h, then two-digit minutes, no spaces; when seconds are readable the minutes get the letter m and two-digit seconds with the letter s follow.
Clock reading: 12h16m21s
